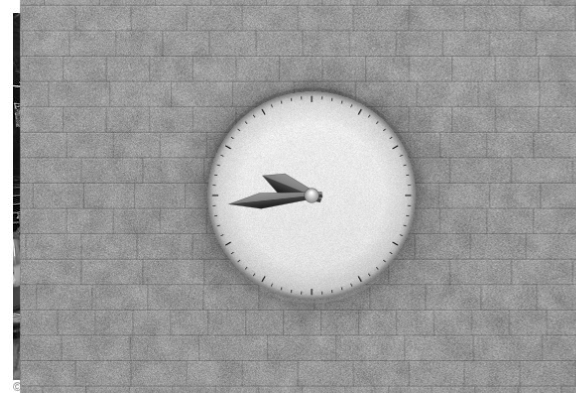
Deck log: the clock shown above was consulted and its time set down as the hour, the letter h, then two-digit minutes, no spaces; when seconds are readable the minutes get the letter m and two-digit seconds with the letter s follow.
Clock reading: 9h44
